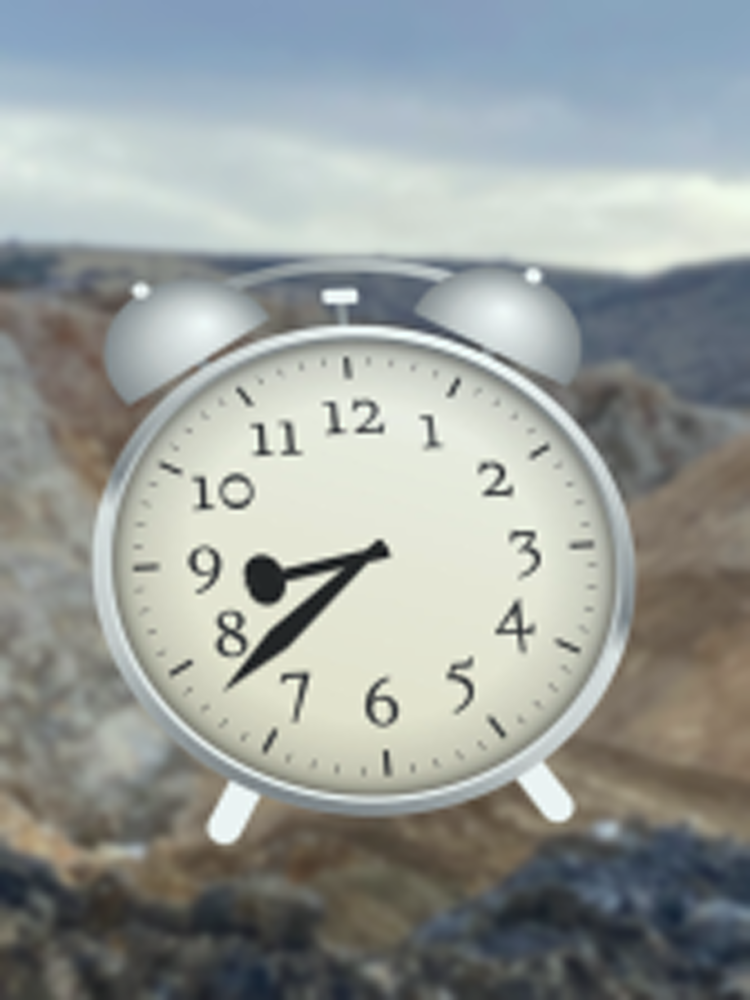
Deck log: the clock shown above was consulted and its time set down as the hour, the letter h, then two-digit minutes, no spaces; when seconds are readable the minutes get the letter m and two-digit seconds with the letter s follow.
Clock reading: 8h38
